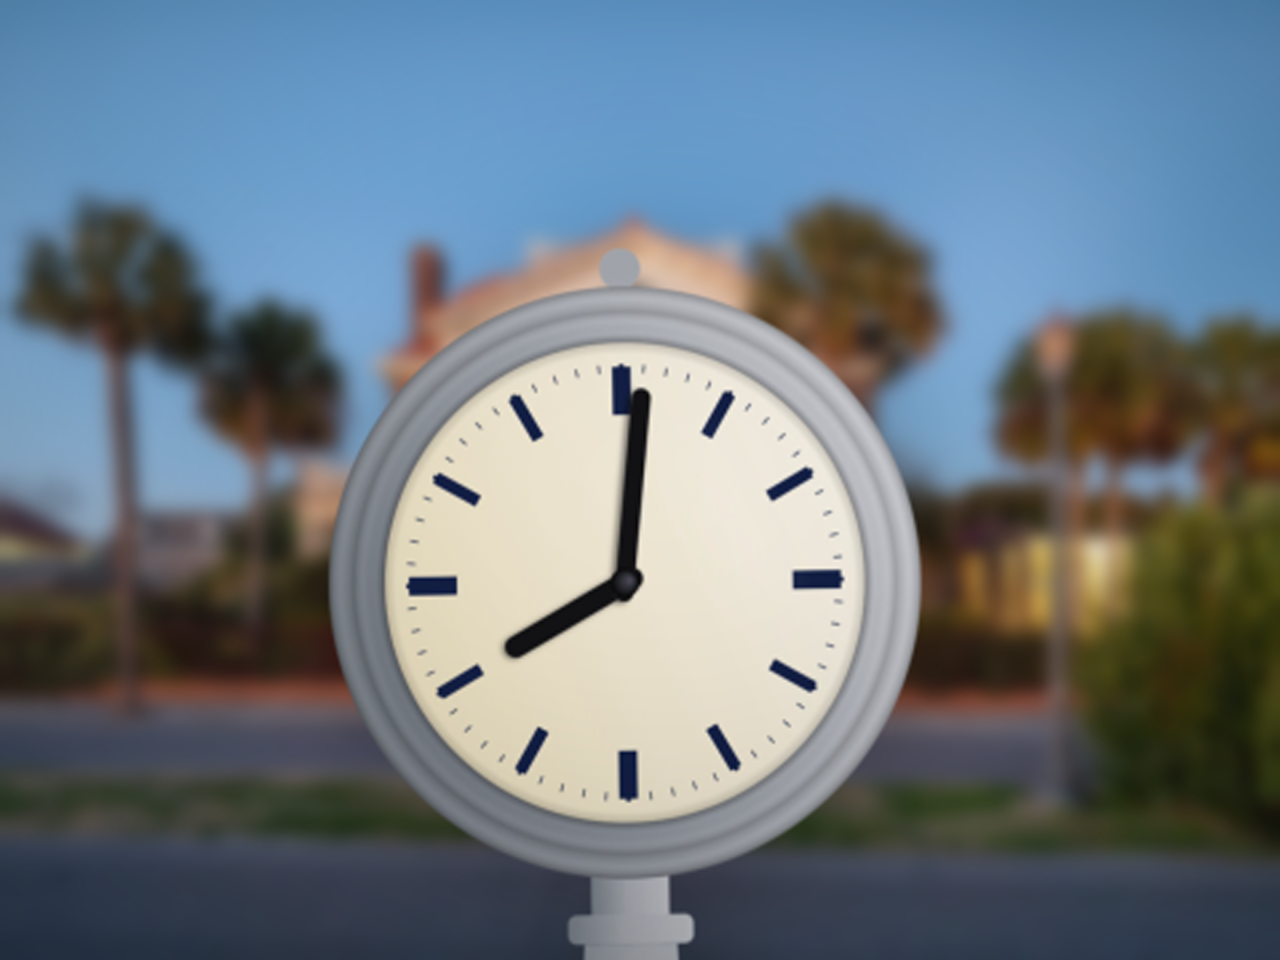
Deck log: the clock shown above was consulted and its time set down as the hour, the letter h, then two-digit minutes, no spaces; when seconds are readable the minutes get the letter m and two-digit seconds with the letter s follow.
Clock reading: 8h01
